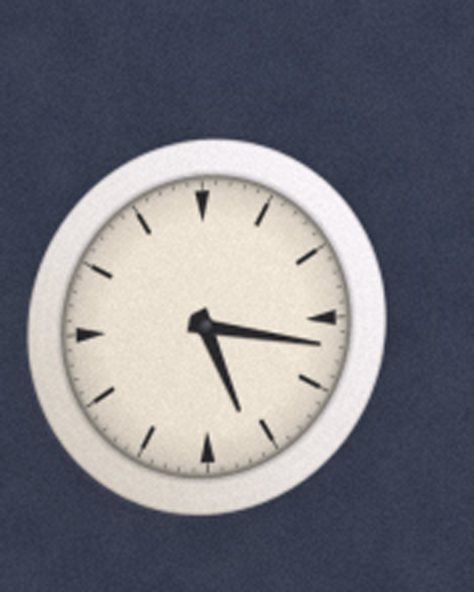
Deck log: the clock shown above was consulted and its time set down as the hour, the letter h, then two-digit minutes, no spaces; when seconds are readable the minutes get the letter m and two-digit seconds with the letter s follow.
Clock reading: 5h17
